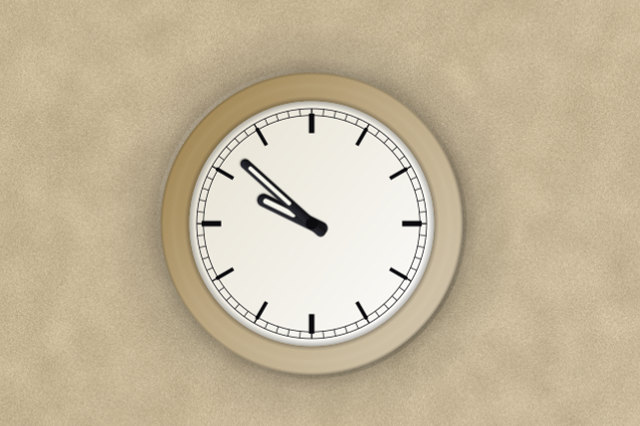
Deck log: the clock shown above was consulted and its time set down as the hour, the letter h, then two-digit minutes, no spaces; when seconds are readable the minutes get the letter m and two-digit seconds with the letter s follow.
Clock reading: 9h52
